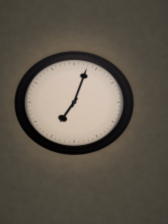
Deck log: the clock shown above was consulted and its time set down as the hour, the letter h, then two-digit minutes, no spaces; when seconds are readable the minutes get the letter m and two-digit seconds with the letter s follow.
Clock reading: 7h03
